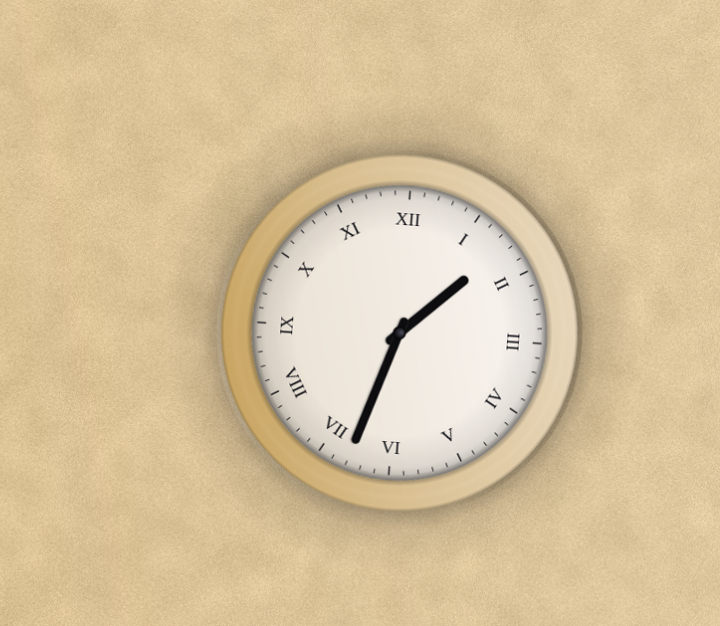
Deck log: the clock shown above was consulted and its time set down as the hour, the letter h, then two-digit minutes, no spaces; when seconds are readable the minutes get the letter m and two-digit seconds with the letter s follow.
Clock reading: 1h33
